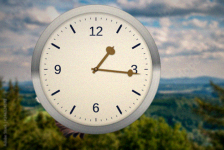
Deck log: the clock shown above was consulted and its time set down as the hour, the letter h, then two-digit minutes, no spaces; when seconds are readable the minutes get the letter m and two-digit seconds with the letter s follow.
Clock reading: 1h16
